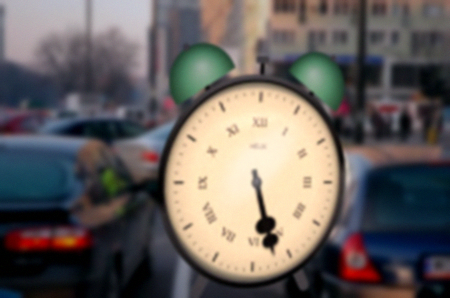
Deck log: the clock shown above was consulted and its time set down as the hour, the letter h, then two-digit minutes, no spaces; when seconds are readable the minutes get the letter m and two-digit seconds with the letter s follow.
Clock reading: 5h27
